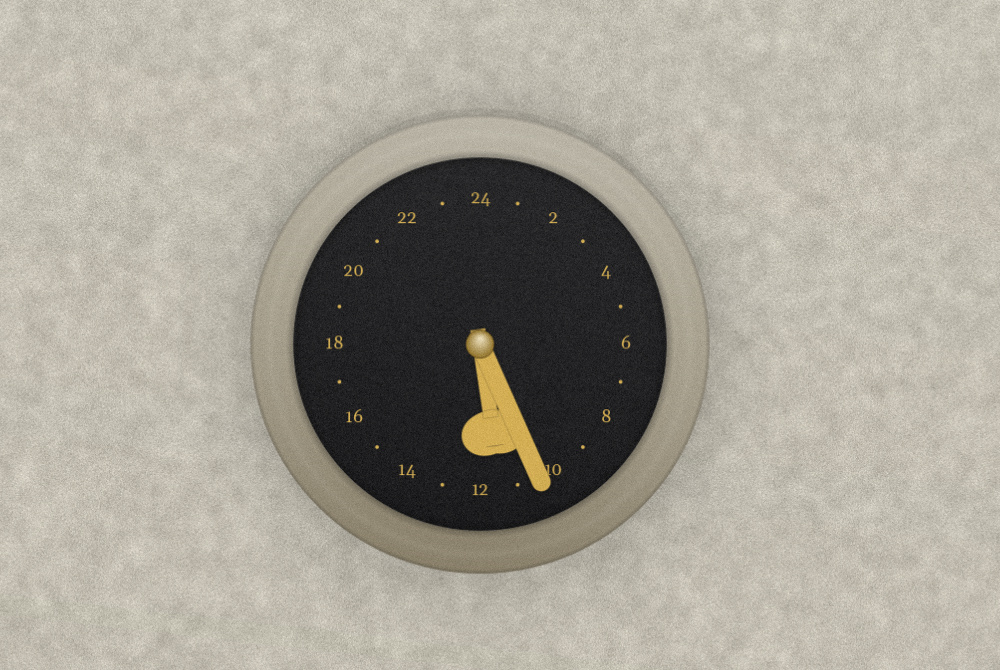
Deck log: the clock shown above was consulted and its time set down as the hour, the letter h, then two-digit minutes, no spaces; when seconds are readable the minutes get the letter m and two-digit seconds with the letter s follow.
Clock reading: 11h26
